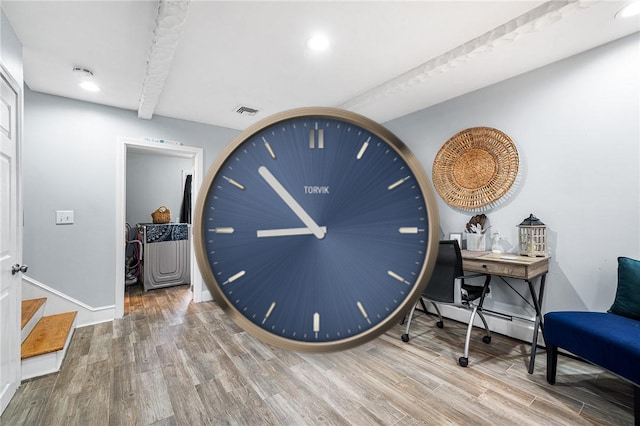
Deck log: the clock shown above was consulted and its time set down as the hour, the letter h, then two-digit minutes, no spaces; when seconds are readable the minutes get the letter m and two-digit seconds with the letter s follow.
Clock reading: 8h53
